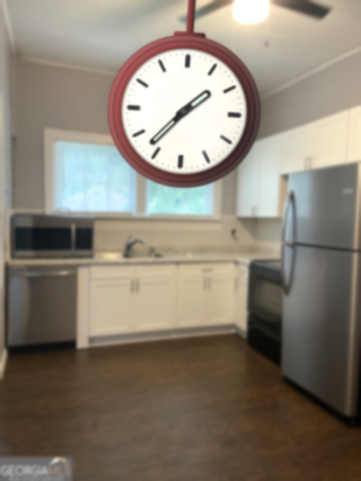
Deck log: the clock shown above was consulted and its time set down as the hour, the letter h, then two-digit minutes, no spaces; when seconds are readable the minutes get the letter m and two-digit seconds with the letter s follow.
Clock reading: 1h37
